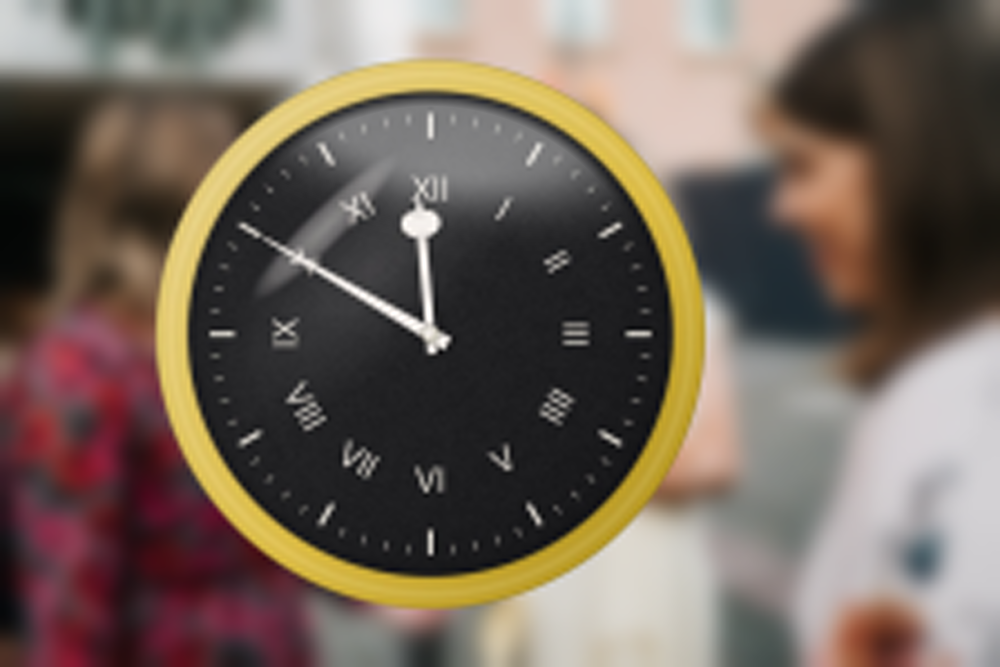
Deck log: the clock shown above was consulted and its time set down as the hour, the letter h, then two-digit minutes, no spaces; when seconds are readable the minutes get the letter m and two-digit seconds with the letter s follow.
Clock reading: 11h50
